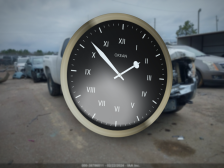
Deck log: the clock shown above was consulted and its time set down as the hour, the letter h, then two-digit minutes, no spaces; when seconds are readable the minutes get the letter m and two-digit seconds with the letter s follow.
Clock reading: 1h52
